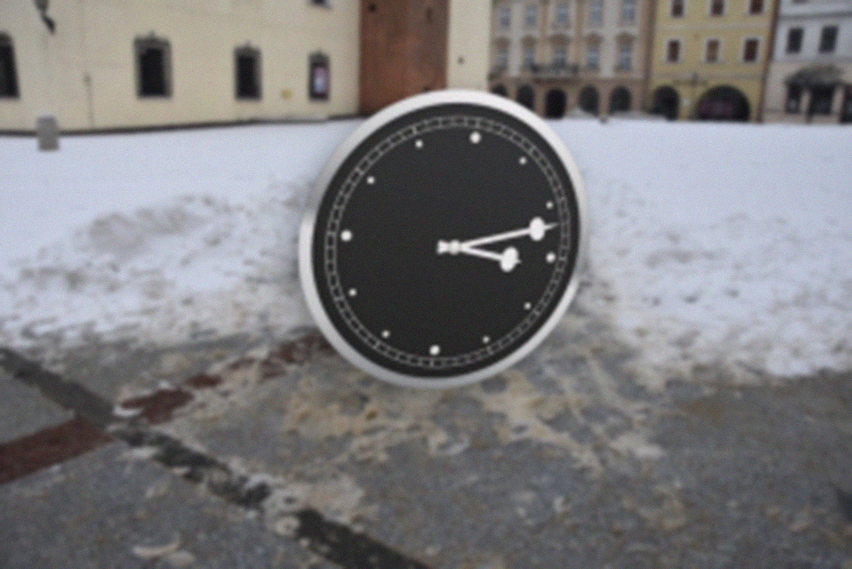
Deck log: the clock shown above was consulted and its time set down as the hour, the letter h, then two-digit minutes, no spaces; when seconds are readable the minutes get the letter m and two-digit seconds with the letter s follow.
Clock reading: 3h12
